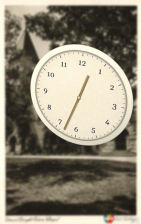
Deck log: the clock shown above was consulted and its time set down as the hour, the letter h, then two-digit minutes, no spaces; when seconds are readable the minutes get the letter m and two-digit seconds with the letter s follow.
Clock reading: 12h33
